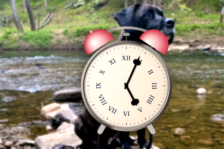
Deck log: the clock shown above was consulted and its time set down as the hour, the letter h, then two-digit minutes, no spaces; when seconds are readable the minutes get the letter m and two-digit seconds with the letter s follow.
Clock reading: 5h04
